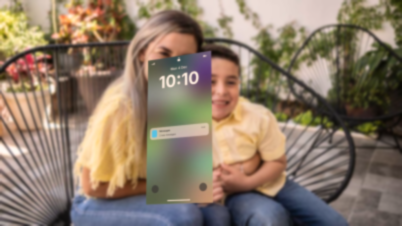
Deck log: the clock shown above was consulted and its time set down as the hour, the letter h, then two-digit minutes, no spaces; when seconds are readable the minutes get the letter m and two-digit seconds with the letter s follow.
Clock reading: 10h10
